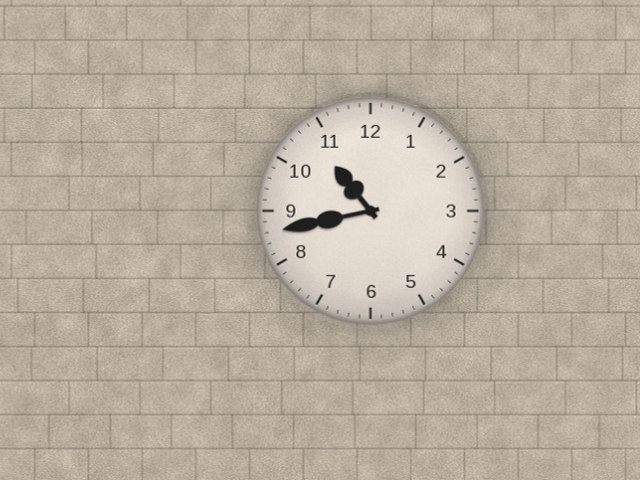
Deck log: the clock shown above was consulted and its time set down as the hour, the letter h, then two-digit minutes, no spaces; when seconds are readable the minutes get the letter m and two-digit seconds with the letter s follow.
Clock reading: 10h43
